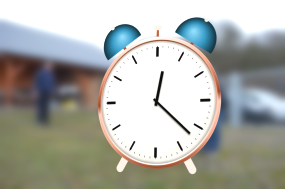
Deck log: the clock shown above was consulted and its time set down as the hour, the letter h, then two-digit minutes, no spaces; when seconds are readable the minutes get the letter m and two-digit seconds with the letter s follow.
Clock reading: 12h22
